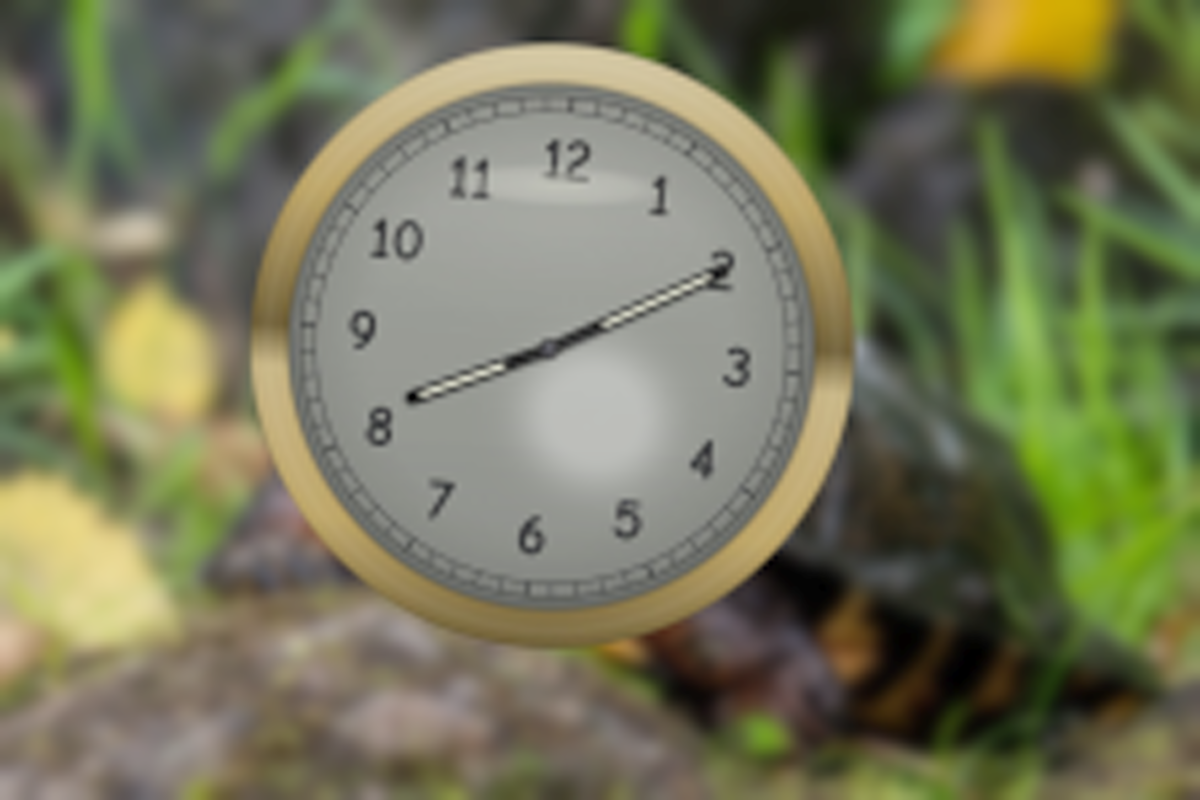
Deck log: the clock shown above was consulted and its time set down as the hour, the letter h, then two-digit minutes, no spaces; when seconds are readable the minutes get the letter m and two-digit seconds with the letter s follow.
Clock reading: 8h10
